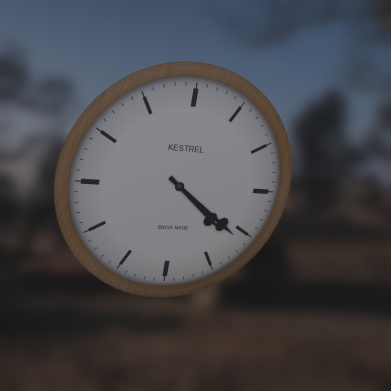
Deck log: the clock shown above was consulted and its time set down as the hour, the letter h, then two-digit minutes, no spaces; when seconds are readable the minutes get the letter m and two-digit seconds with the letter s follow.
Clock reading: 4h21
